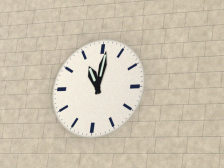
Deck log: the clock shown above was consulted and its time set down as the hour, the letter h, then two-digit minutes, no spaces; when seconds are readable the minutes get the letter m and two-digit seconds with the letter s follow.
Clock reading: 11h01
